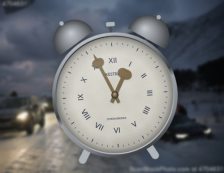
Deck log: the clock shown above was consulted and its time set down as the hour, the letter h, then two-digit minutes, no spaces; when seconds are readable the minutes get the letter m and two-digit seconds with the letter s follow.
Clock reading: 12h56
